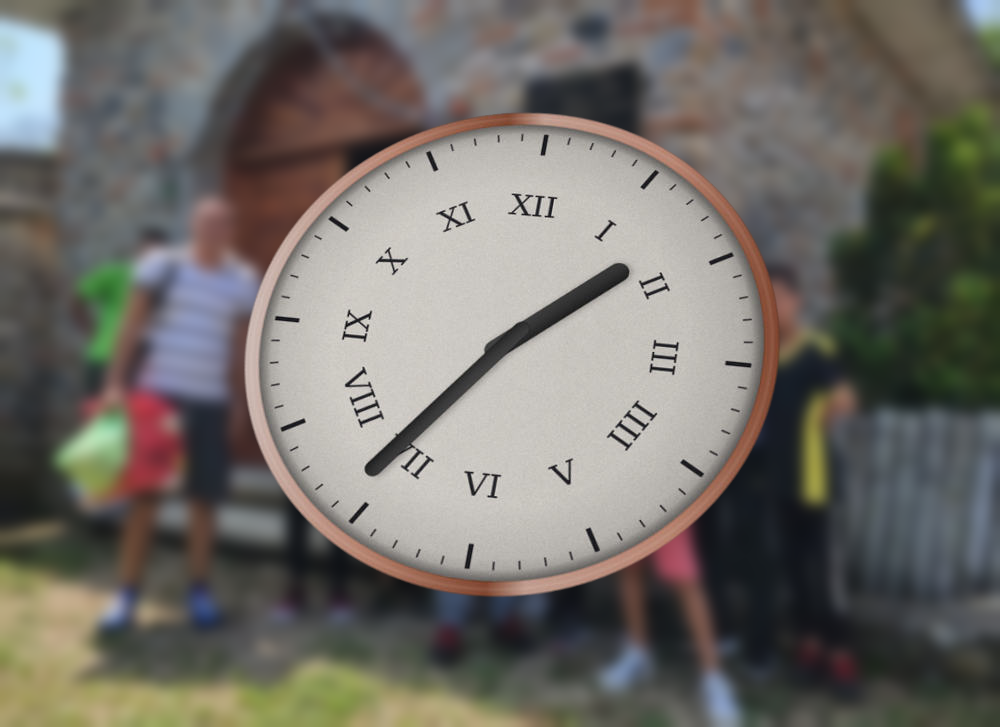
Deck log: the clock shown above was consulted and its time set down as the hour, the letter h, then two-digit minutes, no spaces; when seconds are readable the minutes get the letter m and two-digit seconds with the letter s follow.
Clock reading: 1h36
